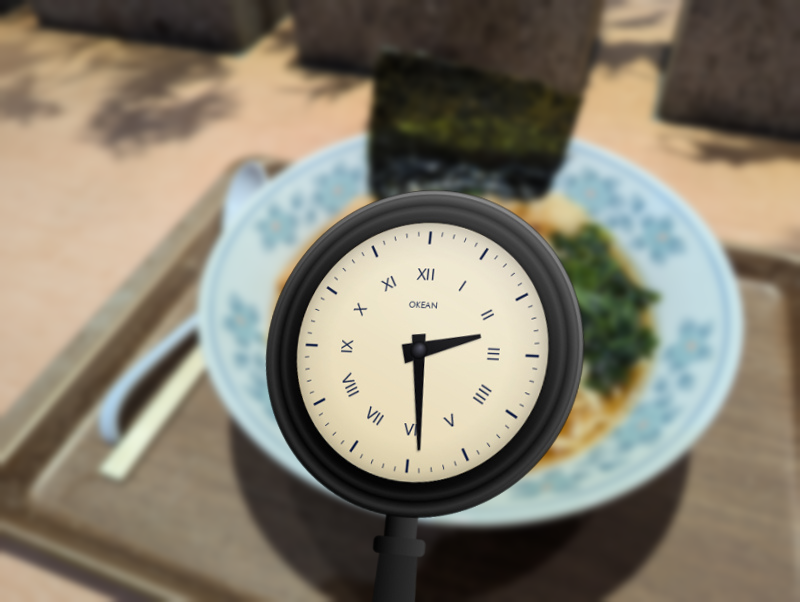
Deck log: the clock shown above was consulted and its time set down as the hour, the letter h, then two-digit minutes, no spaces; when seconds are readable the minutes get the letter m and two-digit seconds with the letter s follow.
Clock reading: 2h29
